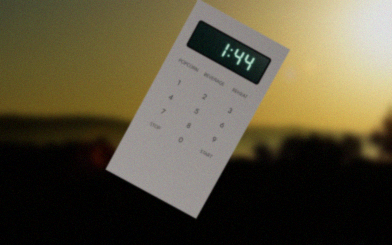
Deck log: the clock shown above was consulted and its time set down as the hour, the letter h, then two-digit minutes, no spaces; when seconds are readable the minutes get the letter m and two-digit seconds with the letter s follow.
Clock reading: 1h44
